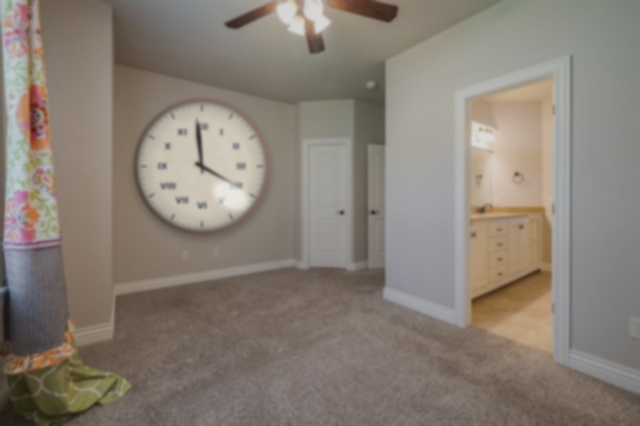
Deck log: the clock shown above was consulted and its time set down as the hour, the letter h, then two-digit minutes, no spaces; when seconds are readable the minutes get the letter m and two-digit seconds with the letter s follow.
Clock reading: 3h59
